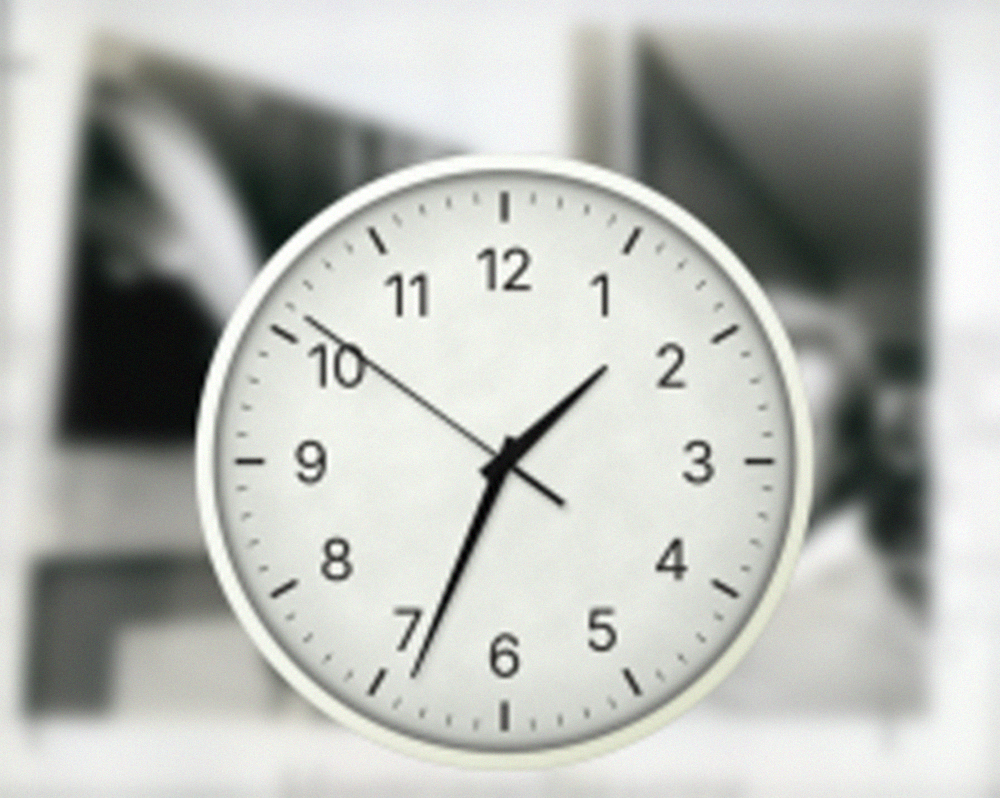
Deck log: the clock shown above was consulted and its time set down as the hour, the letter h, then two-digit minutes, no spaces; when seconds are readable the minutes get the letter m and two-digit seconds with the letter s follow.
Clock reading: 1h33m51s
